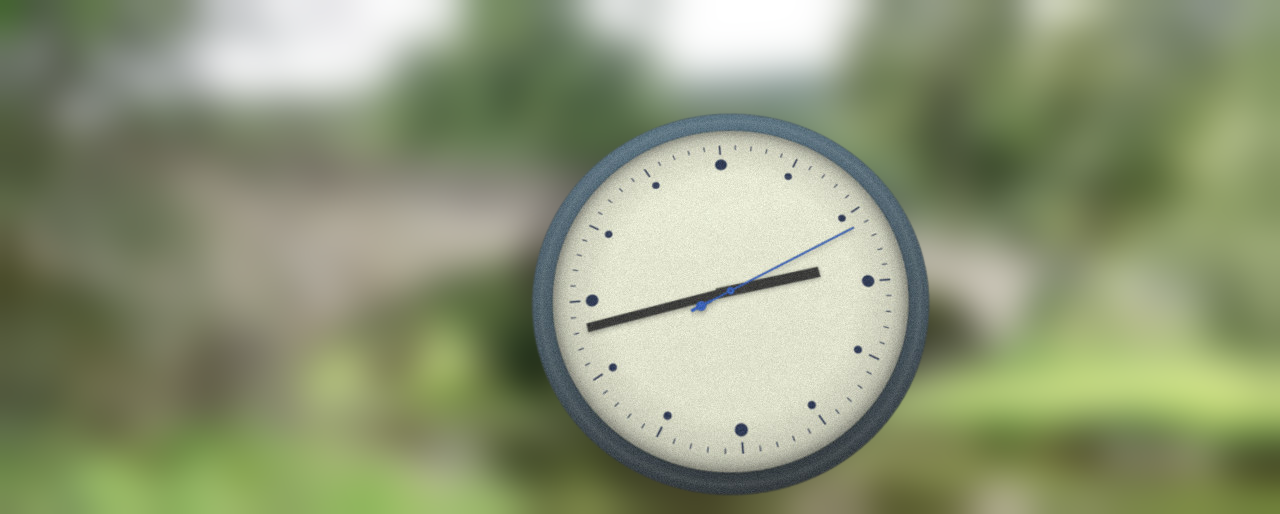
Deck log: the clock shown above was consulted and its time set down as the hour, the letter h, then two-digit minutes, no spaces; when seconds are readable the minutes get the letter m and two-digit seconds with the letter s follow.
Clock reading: 2h43m11s
